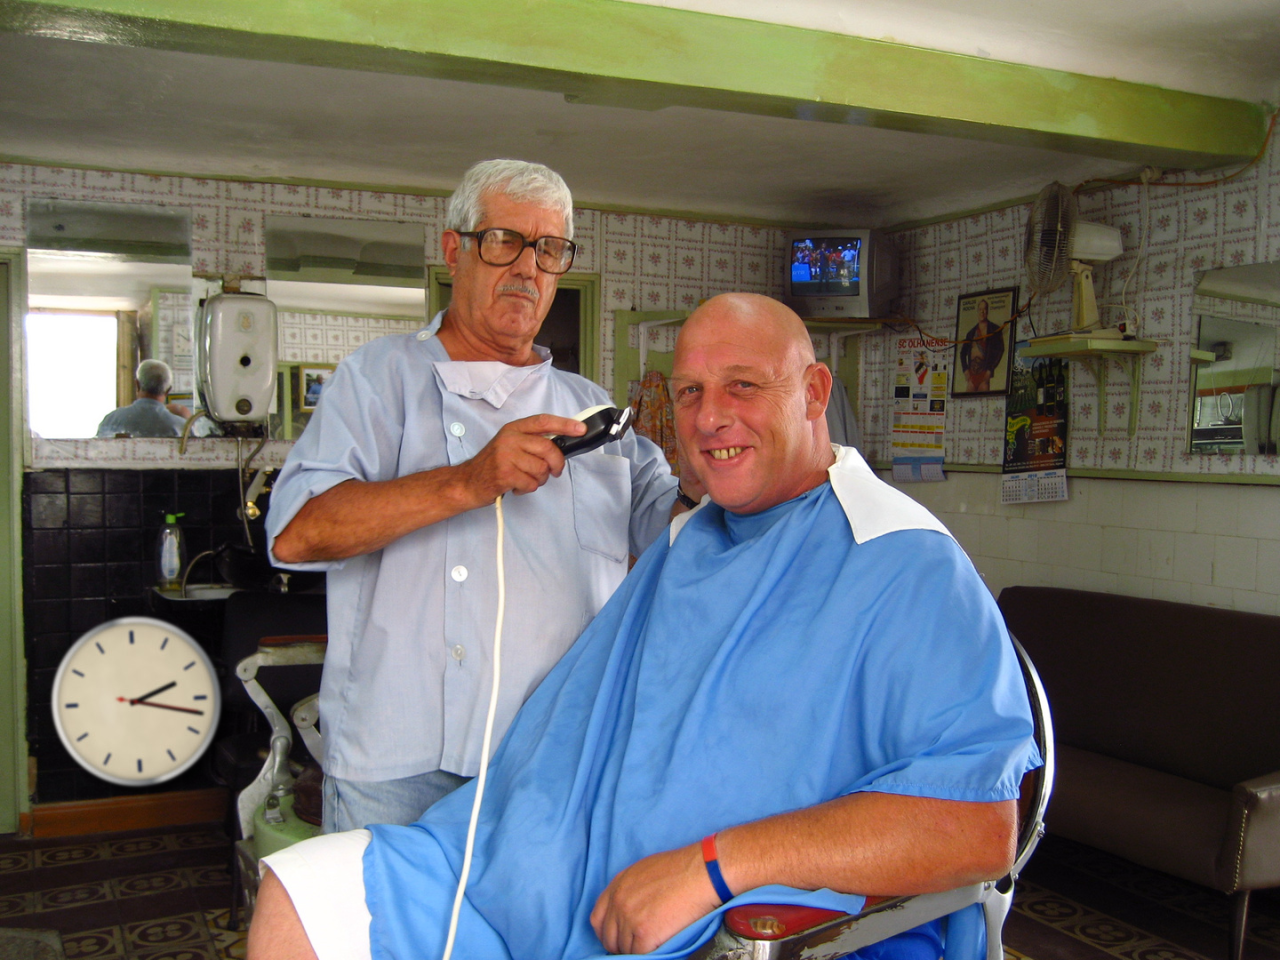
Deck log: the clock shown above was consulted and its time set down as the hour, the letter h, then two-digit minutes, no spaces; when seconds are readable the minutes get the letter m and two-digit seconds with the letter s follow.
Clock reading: 2h17m17s
